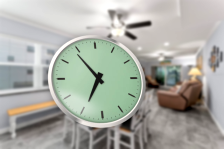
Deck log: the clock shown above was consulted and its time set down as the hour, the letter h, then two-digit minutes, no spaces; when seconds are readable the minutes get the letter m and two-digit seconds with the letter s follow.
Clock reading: 6h54
